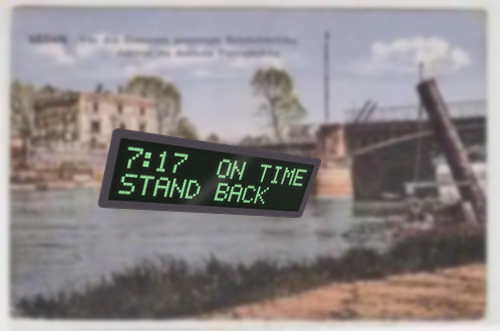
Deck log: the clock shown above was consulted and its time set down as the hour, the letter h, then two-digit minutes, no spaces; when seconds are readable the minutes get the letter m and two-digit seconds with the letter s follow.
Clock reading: 7h17
